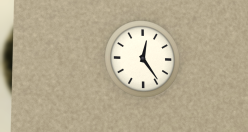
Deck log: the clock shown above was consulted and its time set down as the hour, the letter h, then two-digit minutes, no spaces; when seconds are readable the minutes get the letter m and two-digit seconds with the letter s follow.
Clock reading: 12h24
